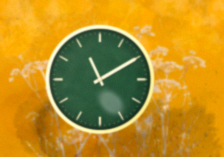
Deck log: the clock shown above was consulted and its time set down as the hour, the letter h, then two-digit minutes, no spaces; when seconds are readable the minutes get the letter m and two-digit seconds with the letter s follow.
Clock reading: 11h10
